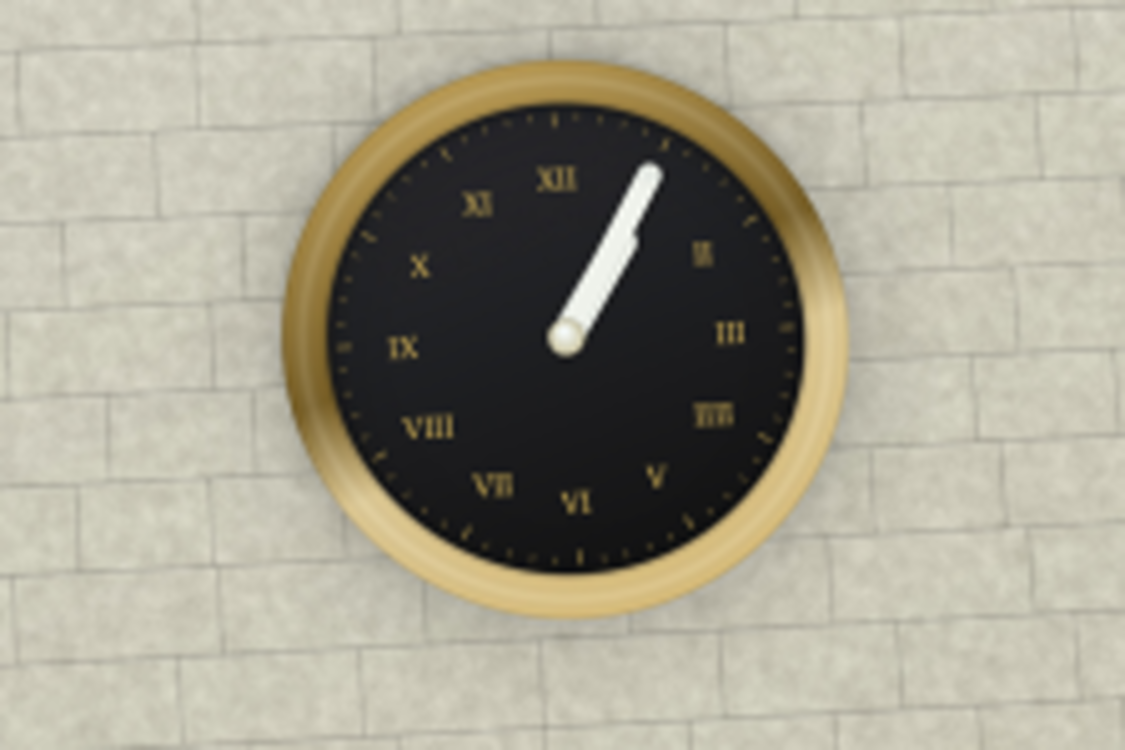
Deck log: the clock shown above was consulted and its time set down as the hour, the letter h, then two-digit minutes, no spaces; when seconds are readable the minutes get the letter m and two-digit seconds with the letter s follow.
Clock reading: 1h05
